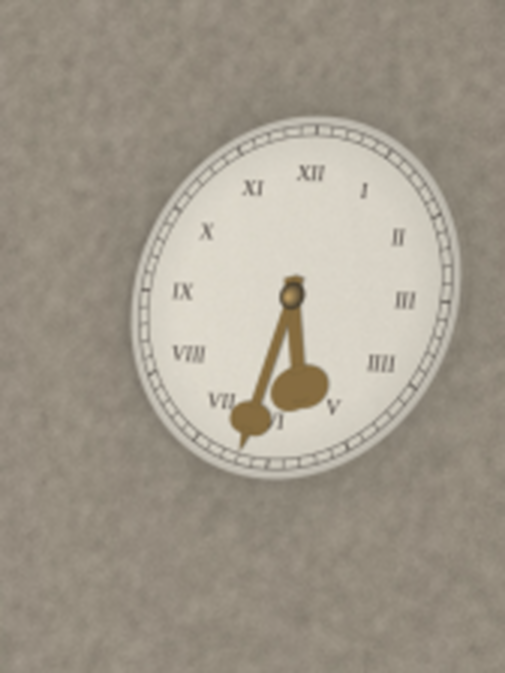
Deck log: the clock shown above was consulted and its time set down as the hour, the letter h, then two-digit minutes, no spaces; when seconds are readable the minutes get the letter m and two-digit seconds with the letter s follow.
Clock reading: 5h32
